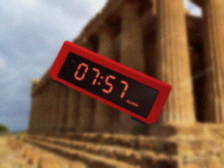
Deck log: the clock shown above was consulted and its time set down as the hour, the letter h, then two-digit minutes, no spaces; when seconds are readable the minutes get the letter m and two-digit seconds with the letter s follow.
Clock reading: 7h57
